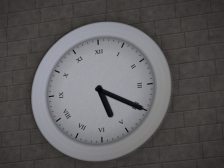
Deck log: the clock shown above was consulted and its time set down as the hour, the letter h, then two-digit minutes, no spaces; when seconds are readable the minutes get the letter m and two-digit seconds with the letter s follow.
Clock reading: 5h20
